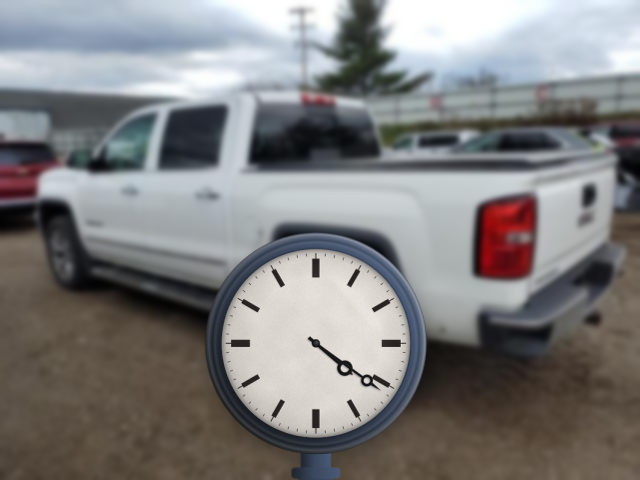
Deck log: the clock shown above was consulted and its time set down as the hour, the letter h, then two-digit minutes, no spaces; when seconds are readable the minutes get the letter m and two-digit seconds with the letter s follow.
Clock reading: 4h21
